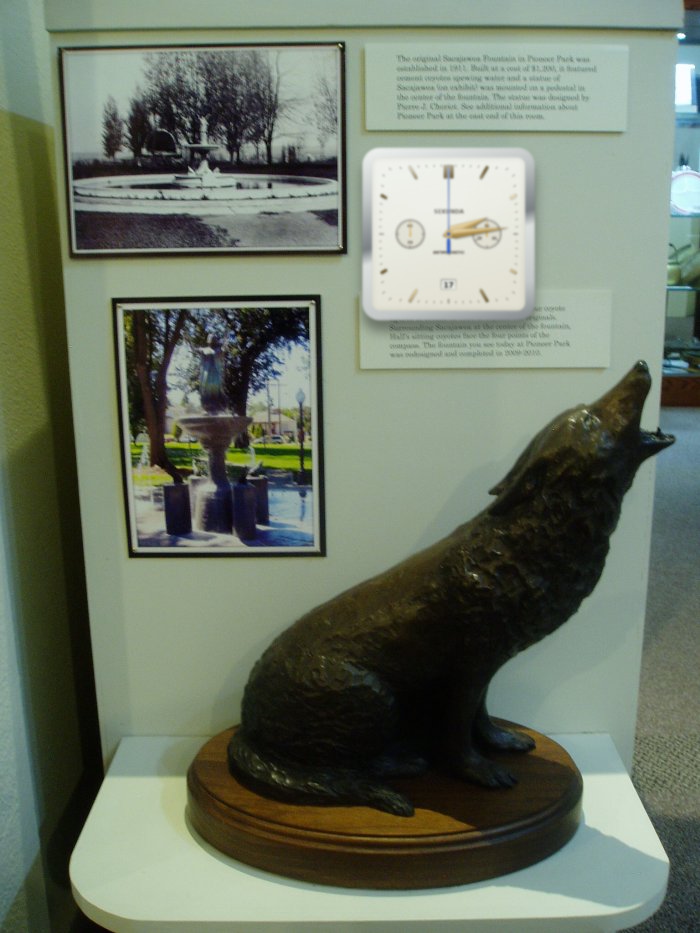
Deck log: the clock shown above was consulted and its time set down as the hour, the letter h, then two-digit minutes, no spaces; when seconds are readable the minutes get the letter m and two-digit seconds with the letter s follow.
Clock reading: 2h14
